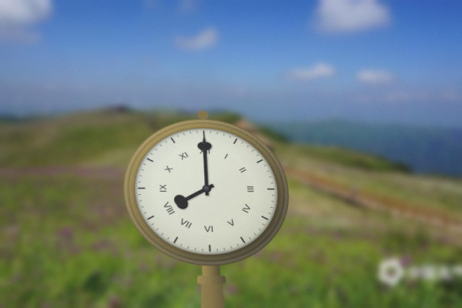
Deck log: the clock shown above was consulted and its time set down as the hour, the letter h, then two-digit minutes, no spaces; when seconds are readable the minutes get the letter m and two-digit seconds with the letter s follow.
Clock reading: 8h00
